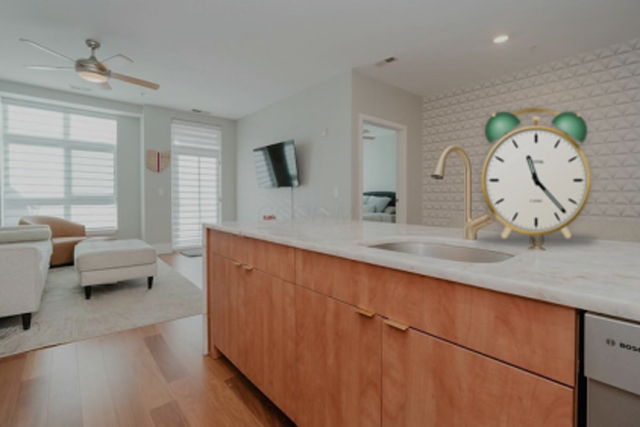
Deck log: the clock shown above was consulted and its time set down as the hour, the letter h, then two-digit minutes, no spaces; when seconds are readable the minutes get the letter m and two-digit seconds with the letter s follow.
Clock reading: 11h23
